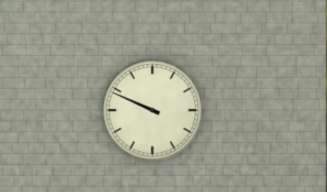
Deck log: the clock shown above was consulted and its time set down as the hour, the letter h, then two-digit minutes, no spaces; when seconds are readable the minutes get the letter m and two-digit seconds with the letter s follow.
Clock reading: 9h49
